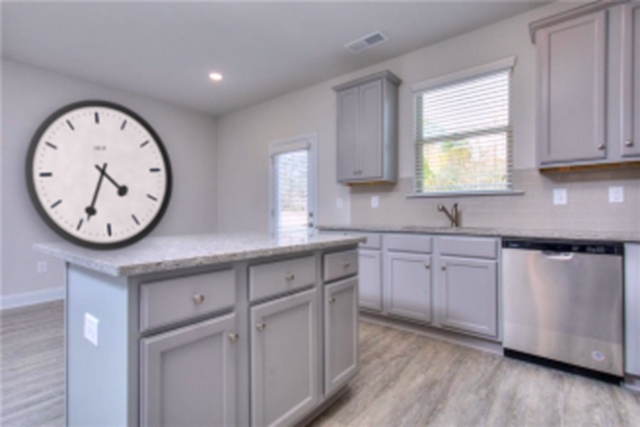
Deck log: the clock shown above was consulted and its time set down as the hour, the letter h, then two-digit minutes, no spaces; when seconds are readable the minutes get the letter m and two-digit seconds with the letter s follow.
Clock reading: 4h34
